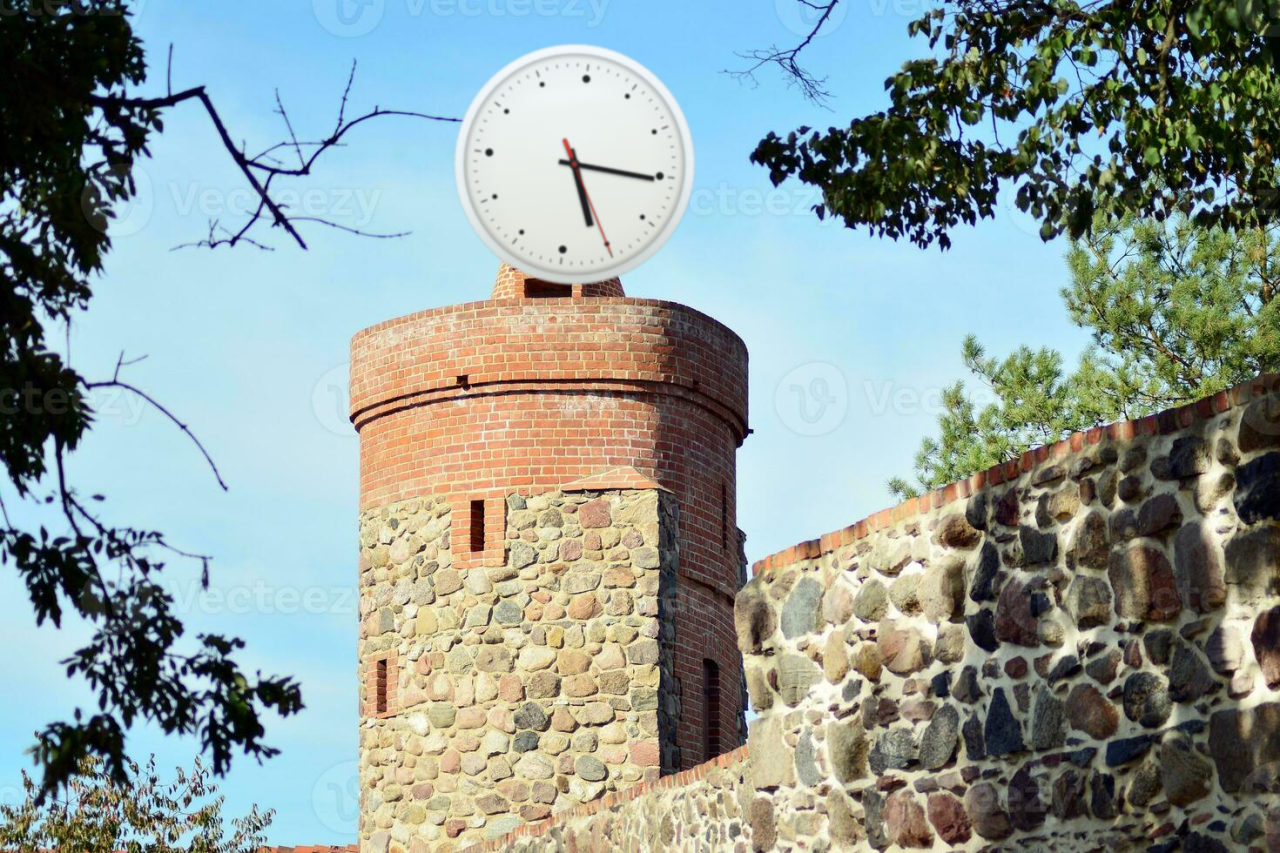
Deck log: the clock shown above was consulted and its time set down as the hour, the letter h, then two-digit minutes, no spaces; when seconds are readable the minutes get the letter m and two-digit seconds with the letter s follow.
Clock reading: 5h15m25s
